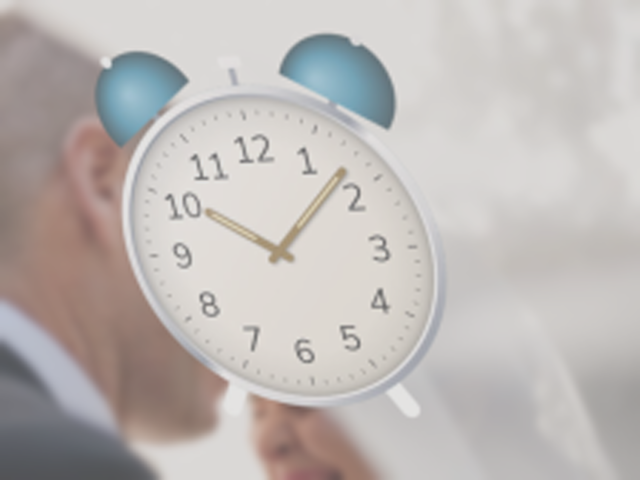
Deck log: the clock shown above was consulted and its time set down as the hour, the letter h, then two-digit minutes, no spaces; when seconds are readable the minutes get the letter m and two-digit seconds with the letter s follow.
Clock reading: 10h08
